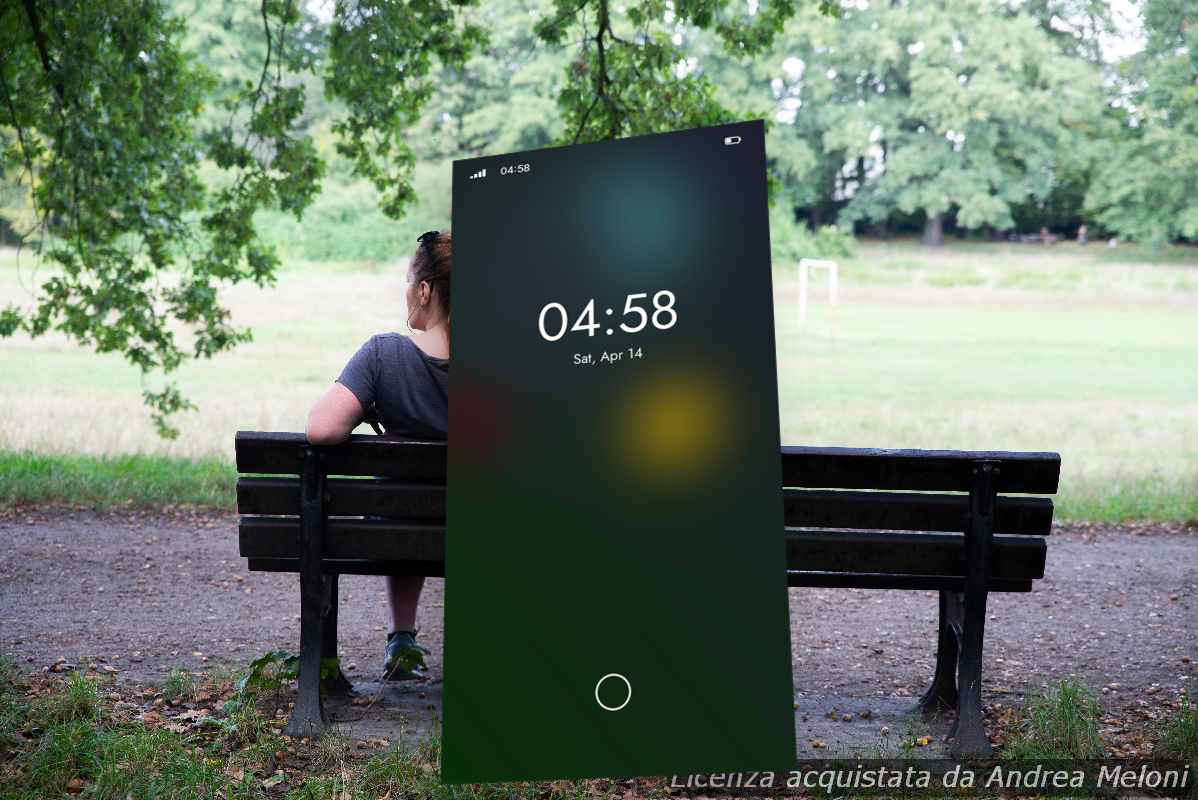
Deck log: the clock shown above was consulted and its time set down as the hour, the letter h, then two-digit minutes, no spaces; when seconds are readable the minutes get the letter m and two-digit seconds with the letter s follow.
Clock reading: 4h58
